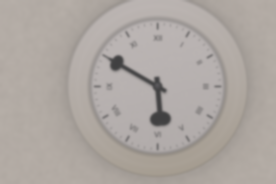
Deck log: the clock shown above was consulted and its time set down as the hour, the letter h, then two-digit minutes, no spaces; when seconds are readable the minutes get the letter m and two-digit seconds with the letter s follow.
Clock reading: 5h50
